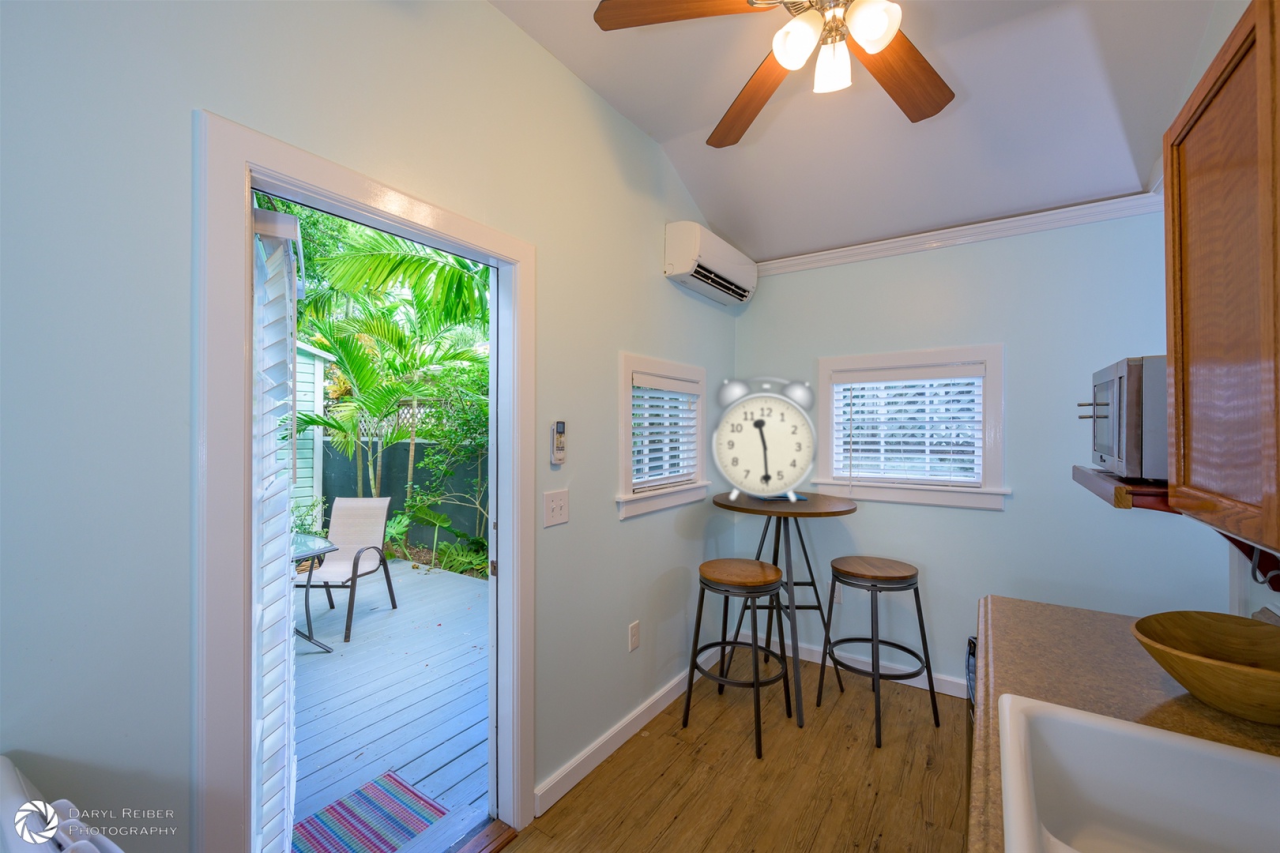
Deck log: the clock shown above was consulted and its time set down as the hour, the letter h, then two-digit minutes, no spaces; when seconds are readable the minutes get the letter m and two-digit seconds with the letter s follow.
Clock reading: 11h29
